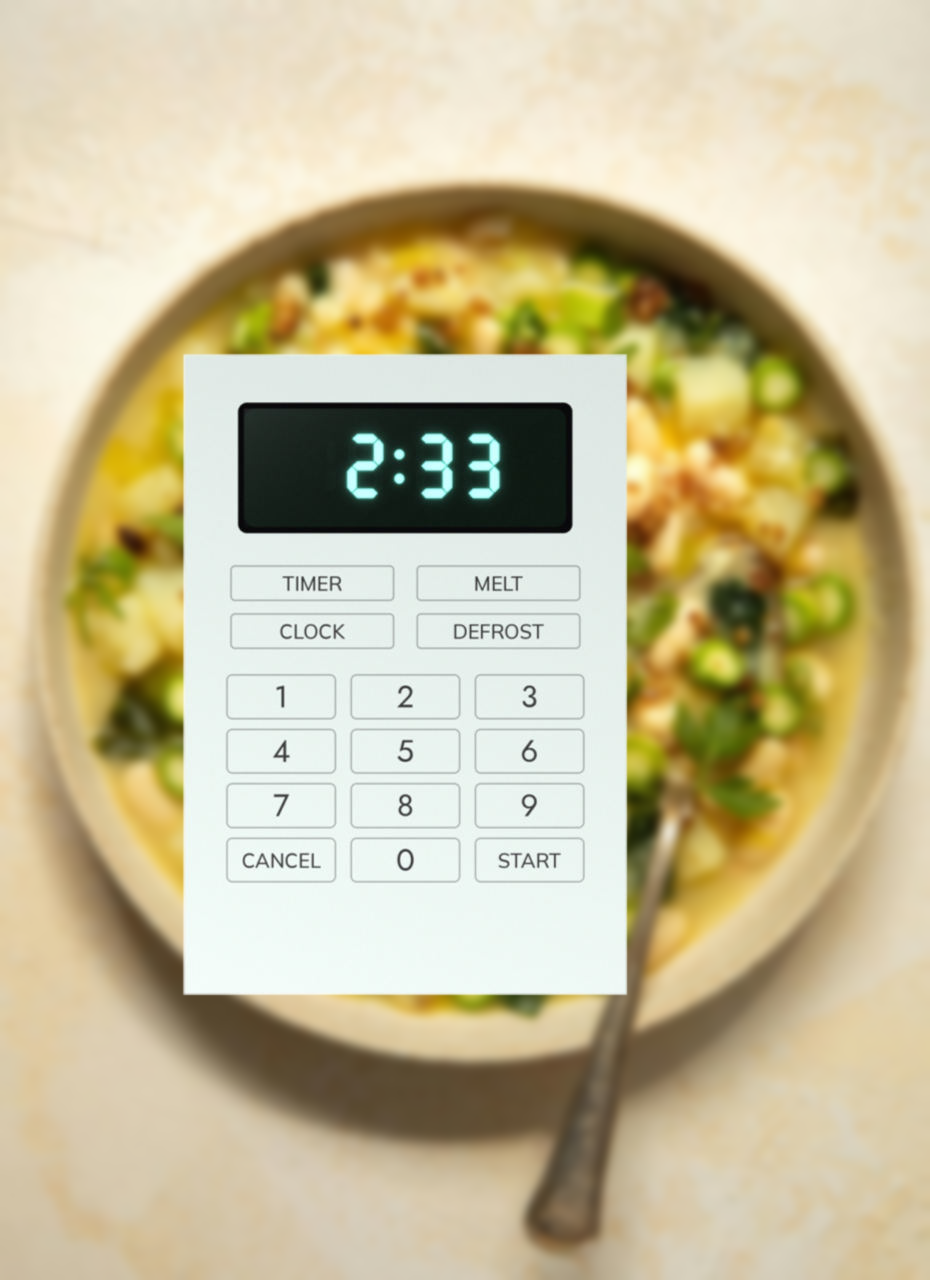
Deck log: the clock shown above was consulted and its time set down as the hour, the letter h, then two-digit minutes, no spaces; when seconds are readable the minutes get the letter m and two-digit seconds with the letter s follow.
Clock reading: 2h33
